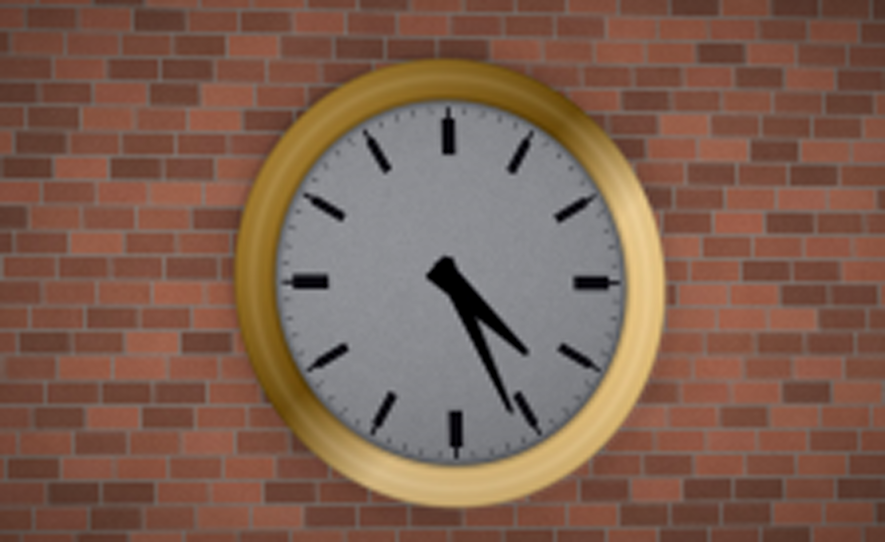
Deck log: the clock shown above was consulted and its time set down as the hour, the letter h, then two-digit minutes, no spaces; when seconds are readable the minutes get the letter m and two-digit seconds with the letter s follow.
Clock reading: 4h26
